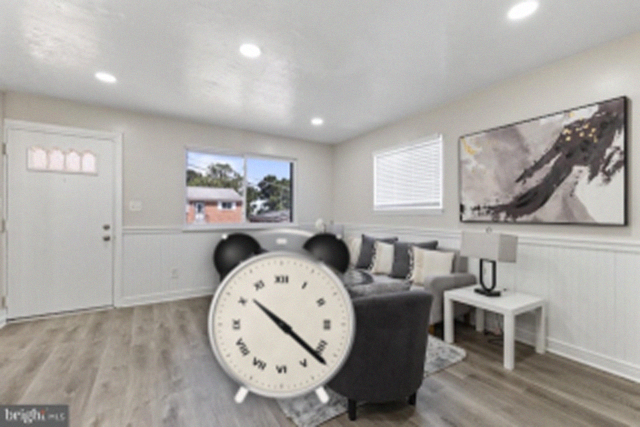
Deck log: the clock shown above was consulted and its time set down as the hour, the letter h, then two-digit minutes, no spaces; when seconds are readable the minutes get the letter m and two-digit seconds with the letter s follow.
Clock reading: 10h22
